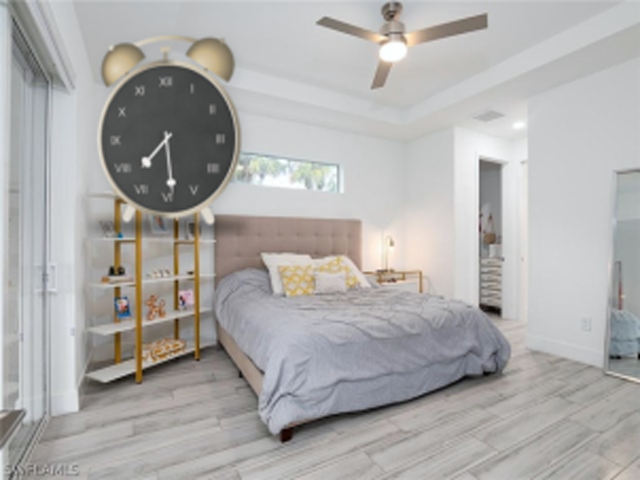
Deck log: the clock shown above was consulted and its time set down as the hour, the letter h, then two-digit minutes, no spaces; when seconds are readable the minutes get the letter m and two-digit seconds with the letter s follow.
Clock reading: 7h29
